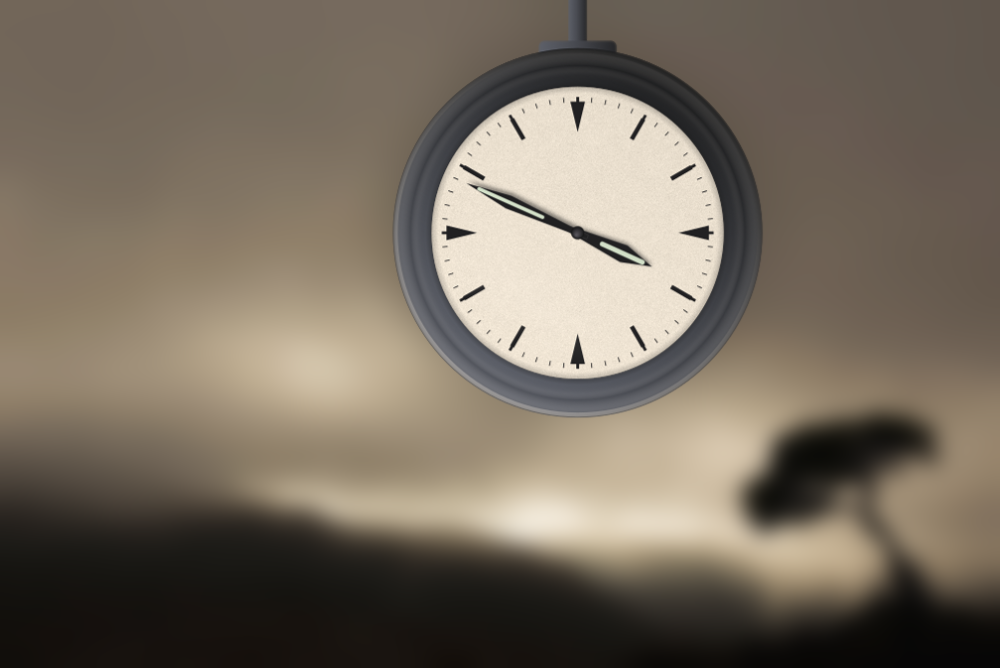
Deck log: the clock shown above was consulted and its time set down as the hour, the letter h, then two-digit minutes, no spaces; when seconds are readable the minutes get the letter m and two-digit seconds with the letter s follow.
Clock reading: 3h49
